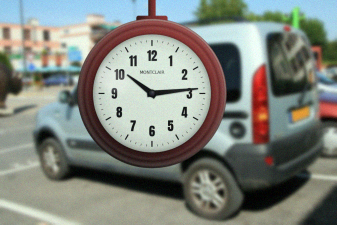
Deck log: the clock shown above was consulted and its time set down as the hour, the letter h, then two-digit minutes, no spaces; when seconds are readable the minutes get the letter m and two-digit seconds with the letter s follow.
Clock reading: 10h14
